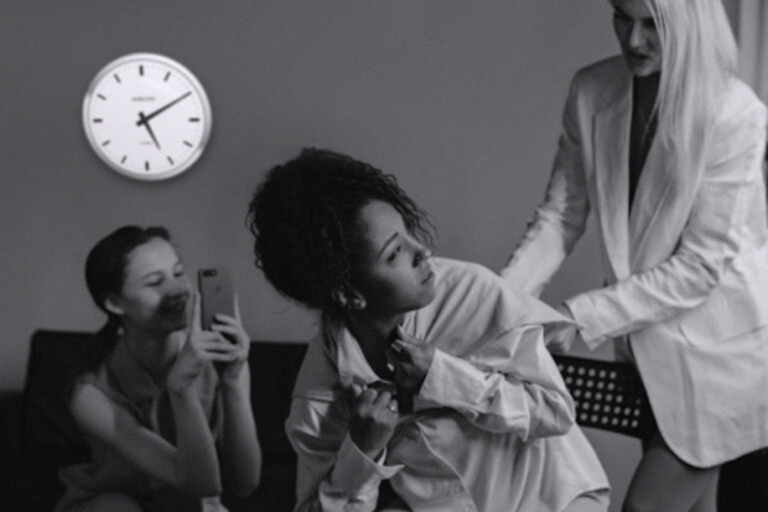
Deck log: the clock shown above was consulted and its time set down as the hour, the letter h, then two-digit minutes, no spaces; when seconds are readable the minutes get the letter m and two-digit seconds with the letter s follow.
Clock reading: 5h10
